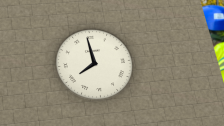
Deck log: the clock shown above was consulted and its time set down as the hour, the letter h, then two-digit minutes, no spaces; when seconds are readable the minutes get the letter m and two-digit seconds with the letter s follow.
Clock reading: 7h59
